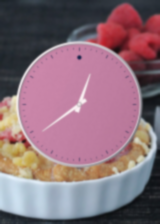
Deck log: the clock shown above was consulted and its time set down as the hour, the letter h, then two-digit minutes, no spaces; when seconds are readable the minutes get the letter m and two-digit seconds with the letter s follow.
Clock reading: 12h39
